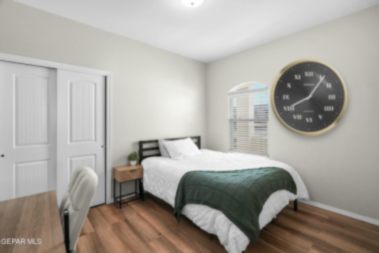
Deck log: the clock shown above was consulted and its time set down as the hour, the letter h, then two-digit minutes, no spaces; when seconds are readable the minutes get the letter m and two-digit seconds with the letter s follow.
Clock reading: 8h06
